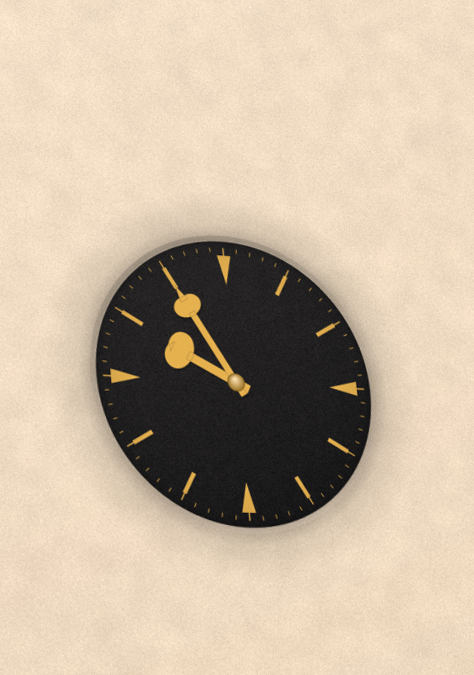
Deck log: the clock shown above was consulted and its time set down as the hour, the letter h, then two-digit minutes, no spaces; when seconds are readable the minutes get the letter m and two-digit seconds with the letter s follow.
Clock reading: 9h55
